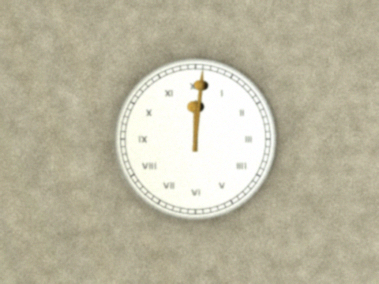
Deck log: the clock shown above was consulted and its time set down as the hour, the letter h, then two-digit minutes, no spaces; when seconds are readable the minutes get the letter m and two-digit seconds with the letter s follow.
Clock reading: 12h01
